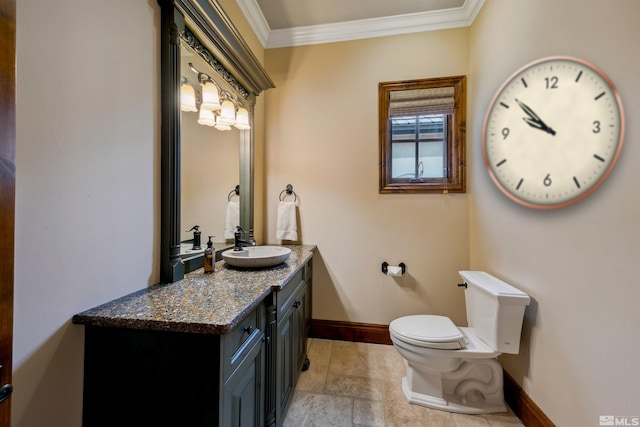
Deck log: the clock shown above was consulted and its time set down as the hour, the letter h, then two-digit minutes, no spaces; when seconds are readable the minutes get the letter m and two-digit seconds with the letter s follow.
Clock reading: 9h52
